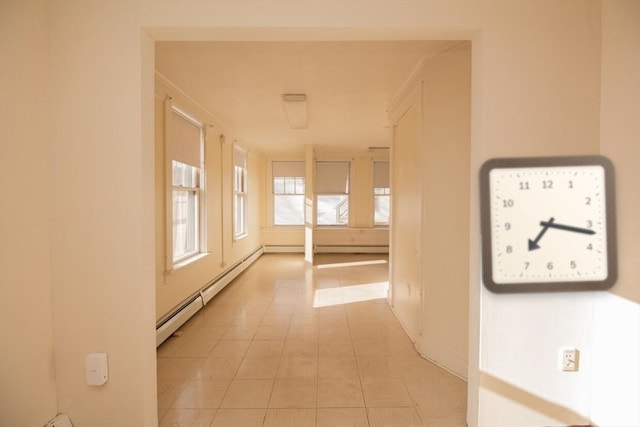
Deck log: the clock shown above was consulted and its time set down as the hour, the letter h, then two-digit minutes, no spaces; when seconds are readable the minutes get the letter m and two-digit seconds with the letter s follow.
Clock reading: 7h17
